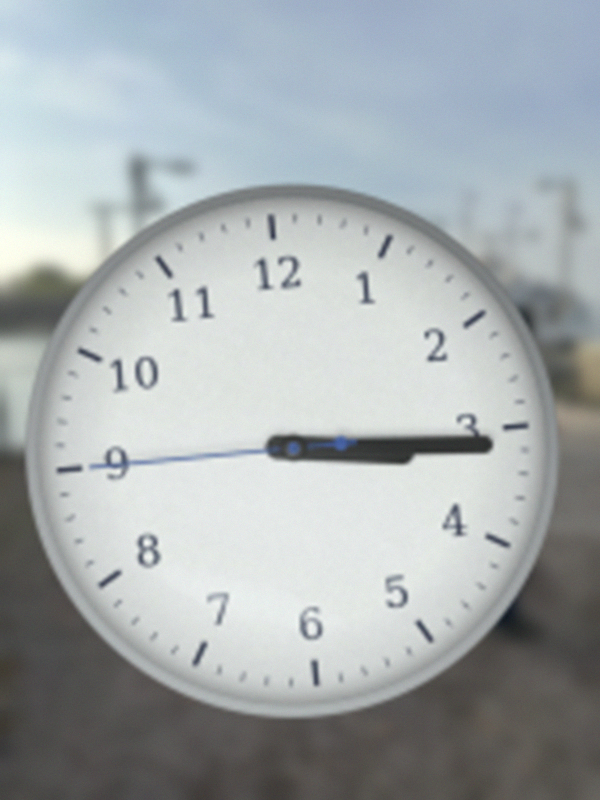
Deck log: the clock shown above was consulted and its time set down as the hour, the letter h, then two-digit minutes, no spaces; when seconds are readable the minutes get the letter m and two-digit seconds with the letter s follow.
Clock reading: 3h15m45s
